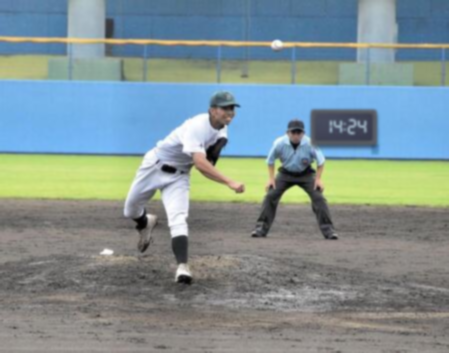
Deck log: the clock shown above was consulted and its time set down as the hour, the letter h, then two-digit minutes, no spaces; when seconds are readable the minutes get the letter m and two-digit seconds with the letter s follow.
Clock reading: 14h24
